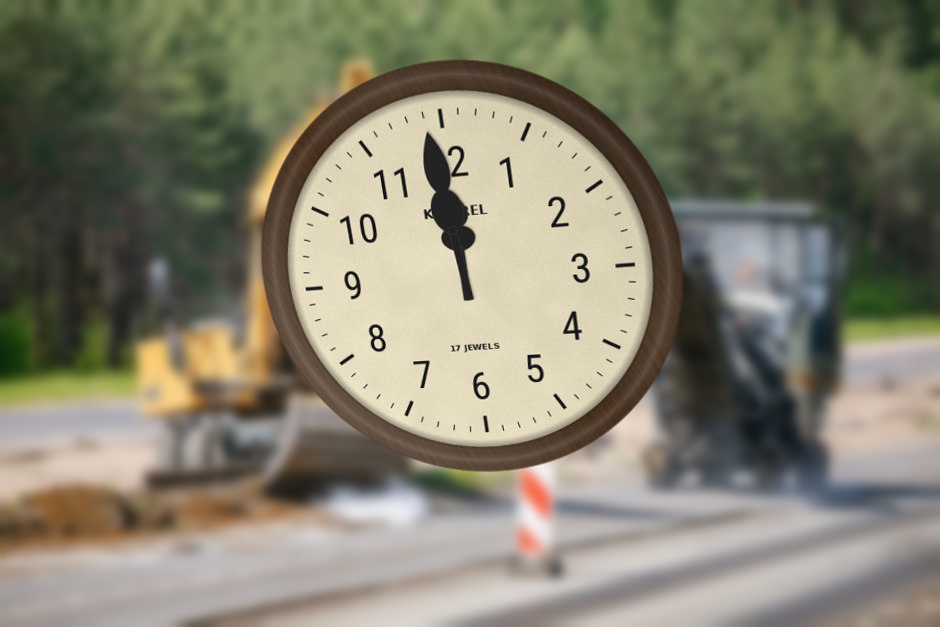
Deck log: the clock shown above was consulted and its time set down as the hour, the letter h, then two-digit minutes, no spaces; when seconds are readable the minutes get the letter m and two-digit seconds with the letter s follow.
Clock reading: 11h59
